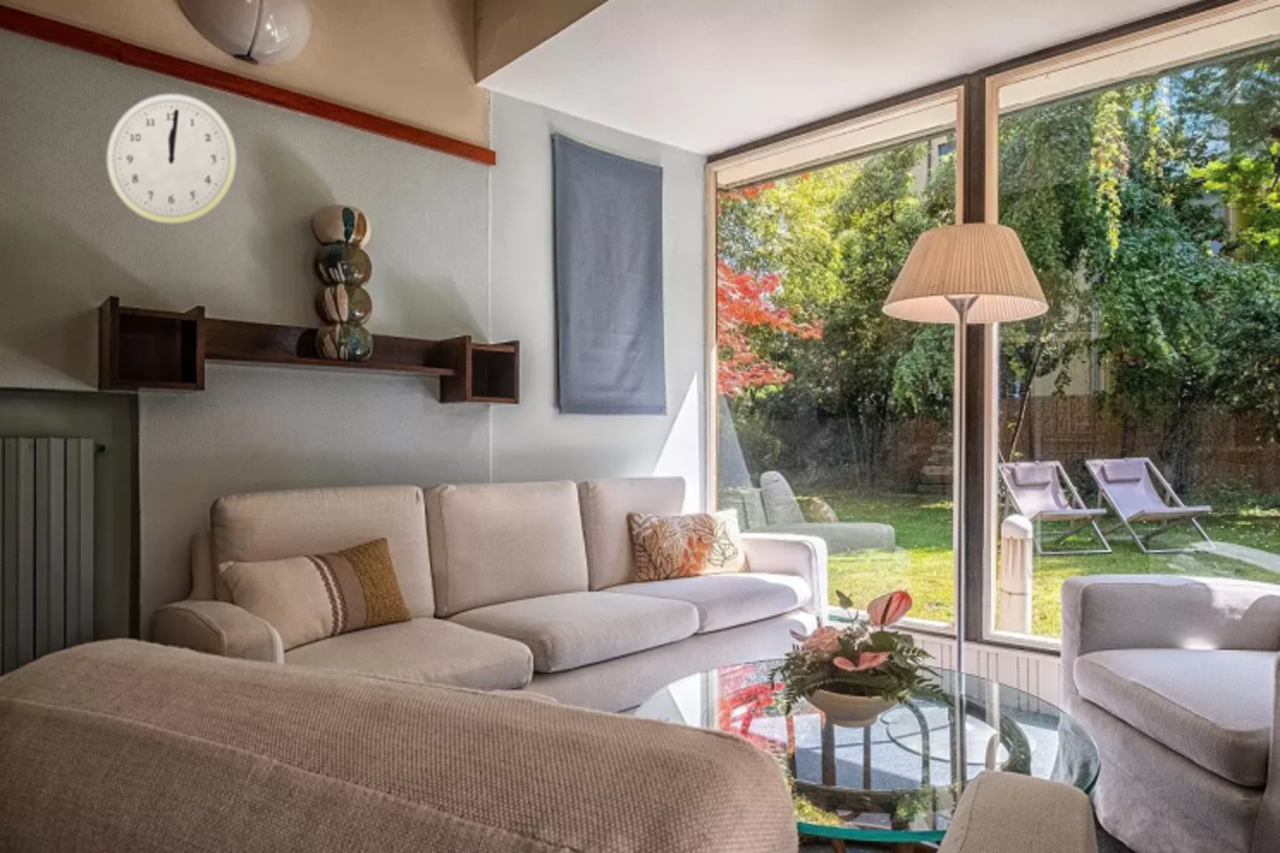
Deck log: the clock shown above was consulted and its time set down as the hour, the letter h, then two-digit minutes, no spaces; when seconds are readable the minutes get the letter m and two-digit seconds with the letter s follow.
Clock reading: 12h01
